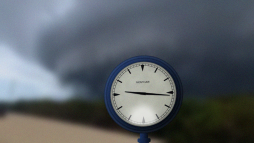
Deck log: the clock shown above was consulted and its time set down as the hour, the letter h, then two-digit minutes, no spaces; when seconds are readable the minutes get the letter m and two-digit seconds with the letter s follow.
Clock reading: 9h16
